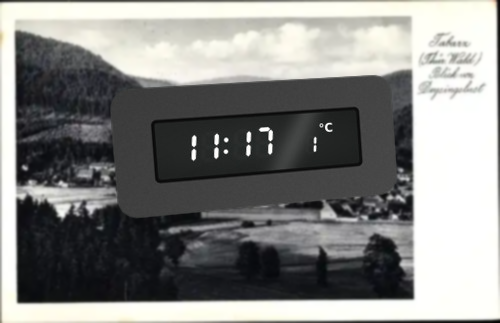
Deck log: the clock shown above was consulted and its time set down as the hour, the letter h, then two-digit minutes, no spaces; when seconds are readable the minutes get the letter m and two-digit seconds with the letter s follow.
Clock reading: 11h17
